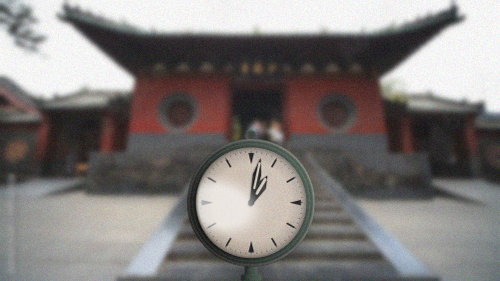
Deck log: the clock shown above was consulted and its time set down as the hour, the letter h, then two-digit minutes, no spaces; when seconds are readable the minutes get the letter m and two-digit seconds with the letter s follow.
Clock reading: 1h02
